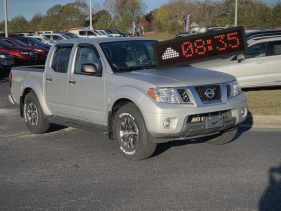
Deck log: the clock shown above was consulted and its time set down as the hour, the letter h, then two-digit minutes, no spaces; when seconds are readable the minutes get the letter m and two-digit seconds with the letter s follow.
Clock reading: 8h35
